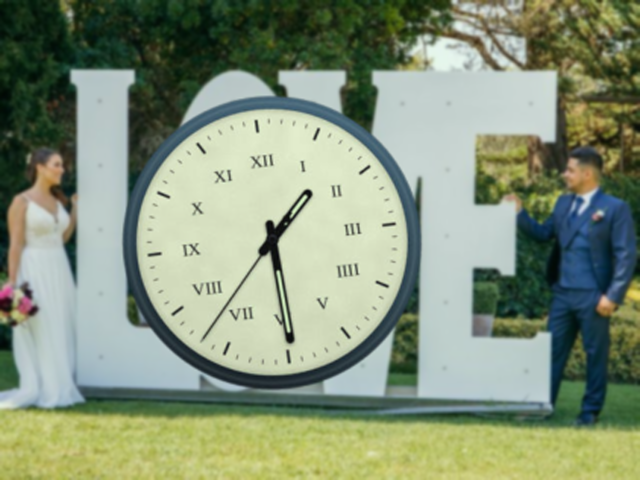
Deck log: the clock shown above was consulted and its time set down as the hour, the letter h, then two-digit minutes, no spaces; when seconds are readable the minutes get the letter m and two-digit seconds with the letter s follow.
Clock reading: 1h29m37s
